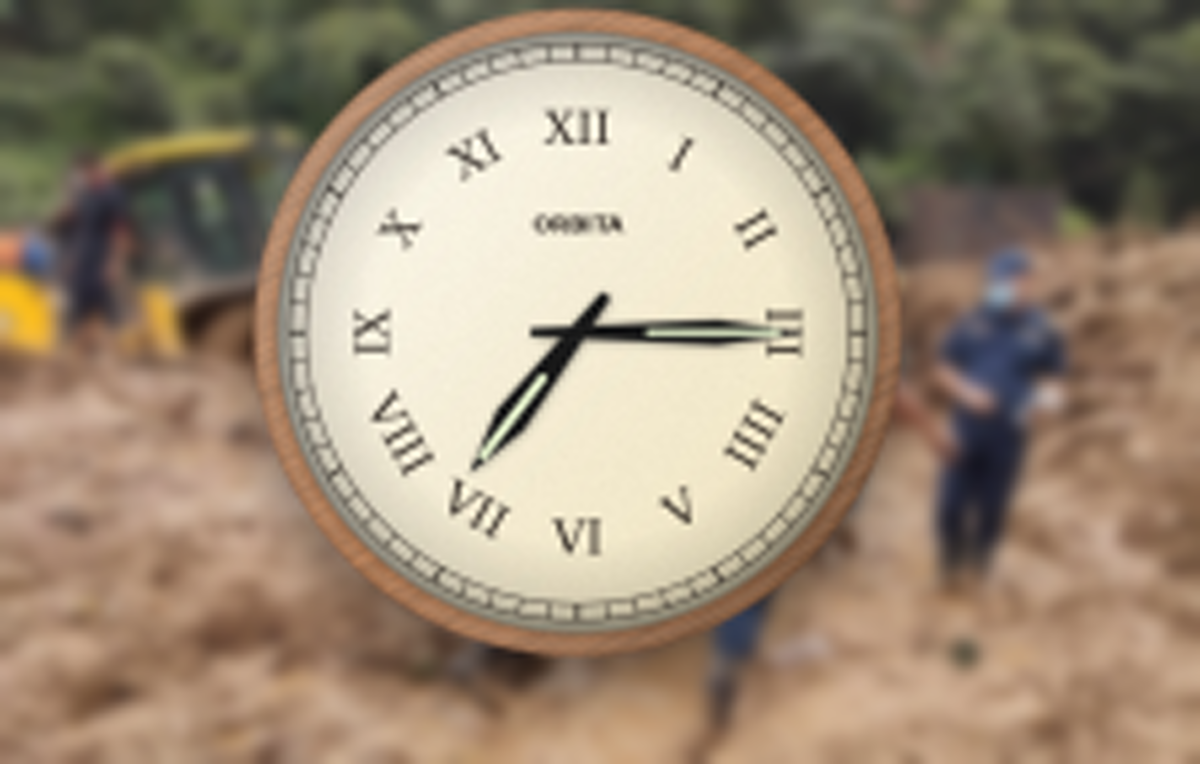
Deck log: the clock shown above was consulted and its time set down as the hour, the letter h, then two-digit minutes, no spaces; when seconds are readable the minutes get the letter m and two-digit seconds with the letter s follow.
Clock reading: 7h15
